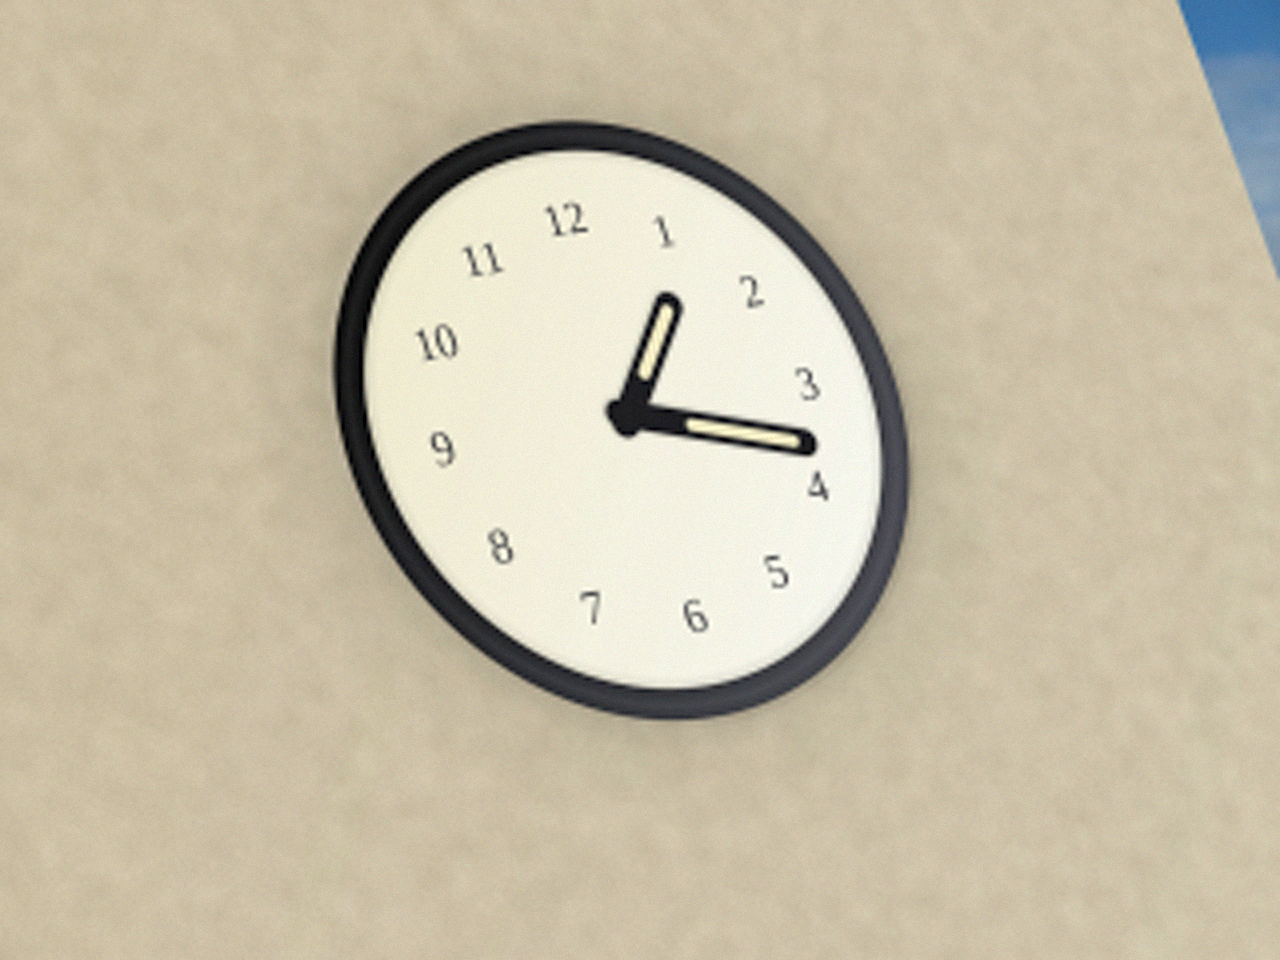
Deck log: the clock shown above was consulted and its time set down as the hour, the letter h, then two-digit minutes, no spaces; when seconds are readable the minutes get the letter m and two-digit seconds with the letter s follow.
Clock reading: 1h18
